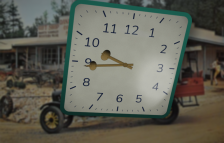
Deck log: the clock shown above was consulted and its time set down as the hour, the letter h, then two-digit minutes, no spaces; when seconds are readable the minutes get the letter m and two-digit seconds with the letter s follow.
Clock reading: 9h44
